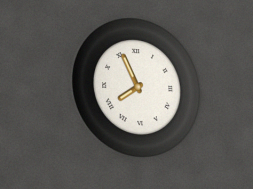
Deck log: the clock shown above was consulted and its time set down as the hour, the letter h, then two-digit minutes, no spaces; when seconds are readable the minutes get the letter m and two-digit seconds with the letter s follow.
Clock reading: 7h56
